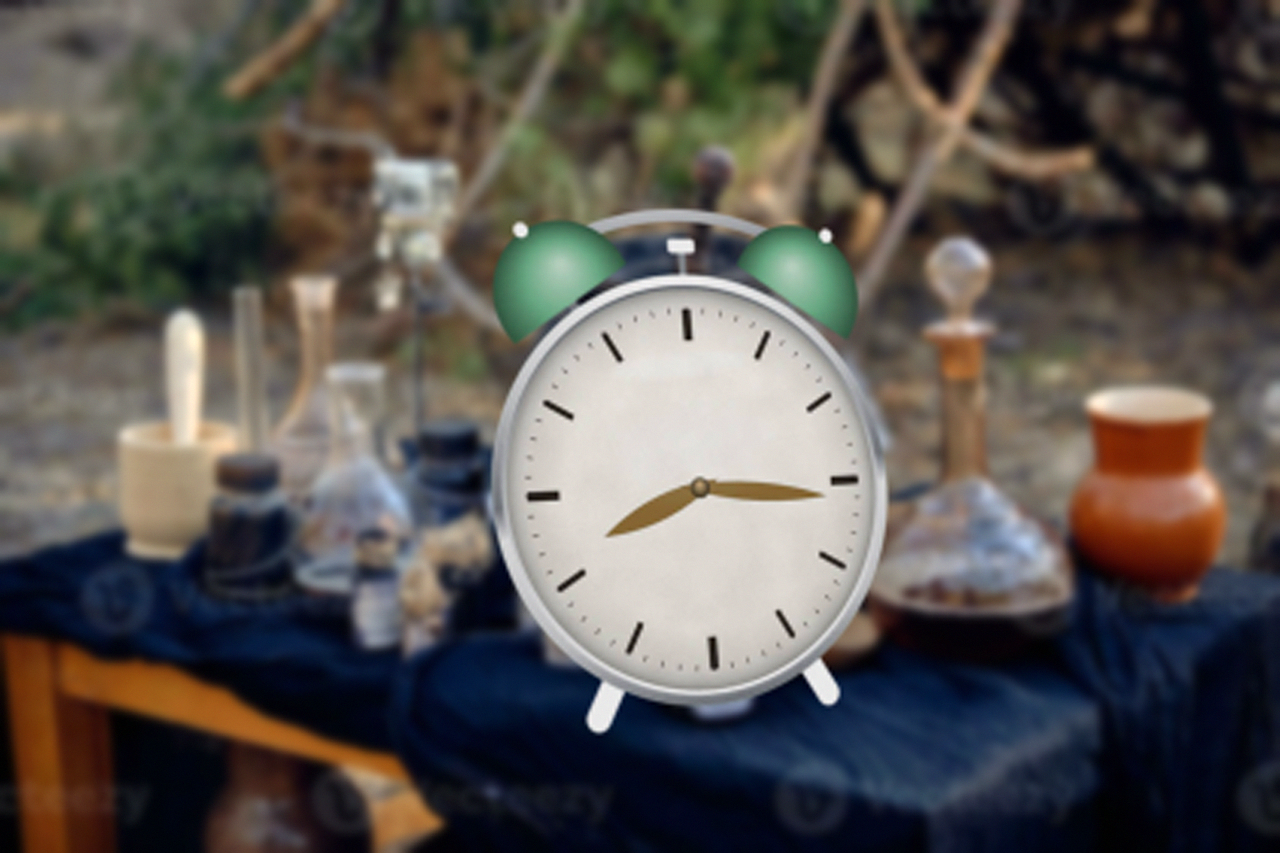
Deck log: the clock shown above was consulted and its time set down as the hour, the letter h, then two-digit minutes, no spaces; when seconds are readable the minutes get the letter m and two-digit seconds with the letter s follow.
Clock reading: 8h16
